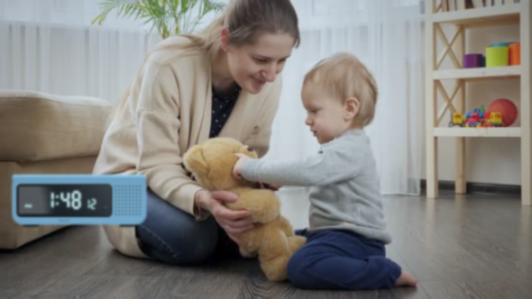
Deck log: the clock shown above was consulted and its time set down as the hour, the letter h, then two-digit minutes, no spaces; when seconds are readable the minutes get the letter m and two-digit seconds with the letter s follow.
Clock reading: 1h48
